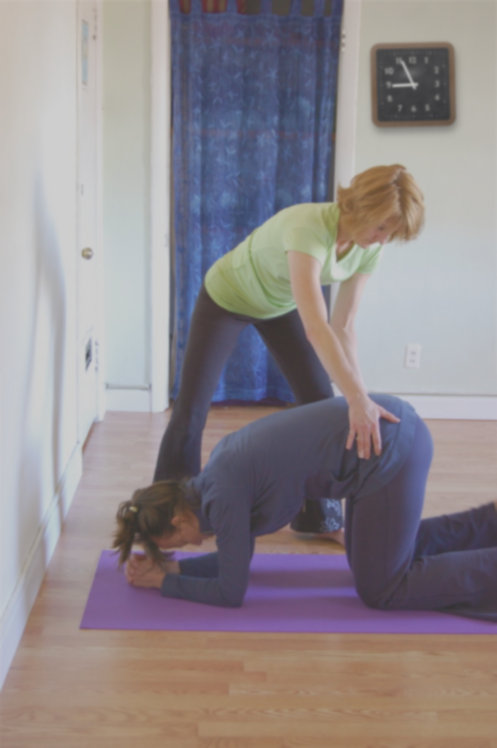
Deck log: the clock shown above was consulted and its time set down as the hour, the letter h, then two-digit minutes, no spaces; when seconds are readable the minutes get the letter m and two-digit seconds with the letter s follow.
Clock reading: 8h56
